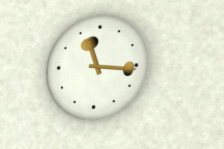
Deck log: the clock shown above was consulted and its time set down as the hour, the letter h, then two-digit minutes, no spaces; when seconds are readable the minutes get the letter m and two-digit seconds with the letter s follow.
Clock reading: 11h16
